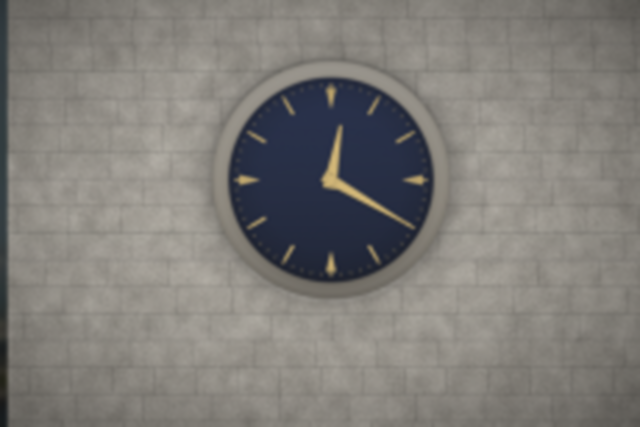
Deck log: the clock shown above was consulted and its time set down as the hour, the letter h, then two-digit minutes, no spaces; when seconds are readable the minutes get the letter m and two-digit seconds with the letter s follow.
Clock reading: 12h20
